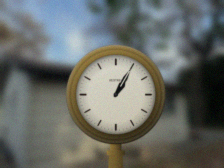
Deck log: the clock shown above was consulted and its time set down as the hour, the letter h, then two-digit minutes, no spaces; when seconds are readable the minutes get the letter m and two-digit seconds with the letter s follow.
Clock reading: 1h05
